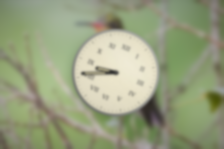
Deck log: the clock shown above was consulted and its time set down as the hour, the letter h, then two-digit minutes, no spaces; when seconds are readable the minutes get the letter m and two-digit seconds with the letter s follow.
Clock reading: 8h41
